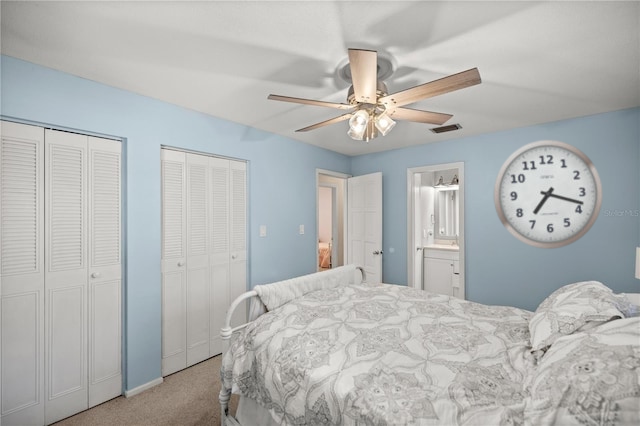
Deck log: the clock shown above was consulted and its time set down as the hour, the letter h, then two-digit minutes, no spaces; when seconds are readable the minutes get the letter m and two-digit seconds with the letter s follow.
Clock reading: 7h18
